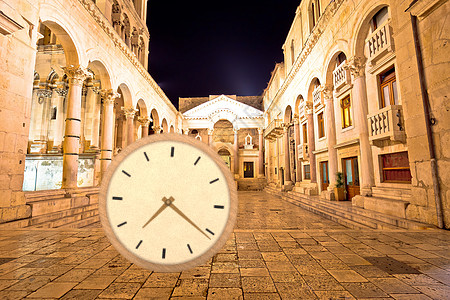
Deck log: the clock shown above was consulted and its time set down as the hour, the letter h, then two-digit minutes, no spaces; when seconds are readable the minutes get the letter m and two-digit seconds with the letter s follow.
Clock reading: 7h21
